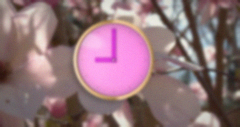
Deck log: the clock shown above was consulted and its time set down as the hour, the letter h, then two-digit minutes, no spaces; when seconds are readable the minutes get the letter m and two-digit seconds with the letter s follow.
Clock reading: 9h00
